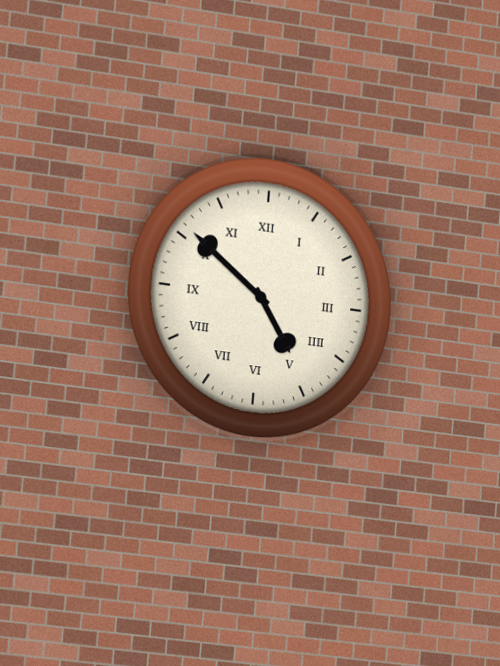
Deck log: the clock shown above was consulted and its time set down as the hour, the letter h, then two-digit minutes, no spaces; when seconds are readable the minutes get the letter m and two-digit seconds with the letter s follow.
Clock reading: 4h51
